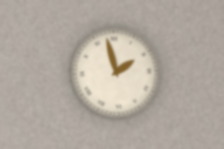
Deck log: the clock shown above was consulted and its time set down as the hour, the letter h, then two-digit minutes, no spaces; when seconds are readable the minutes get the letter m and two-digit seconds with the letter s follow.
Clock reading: 1h58
